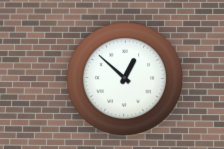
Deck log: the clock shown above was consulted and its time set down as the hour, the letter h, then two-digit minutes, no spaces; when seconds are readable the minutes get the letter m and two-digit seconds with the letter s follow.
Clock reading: 12h52
